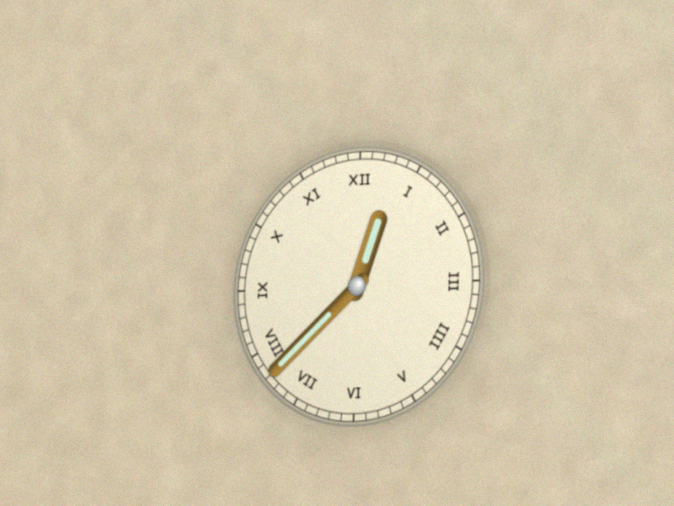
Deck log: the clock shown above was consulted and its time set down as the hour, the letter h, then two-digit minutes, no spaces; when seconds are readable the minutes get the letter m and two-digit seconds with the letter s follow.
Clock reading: 12h38
